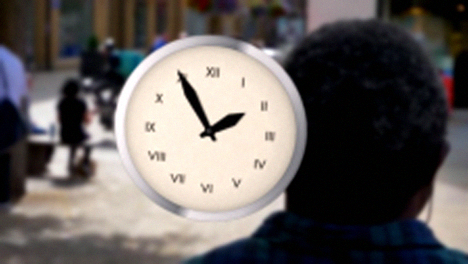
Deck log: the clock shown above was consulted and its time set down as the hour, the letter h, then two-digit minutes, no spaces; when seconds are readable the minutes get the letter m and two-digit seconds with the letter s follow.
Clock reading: 1h55
